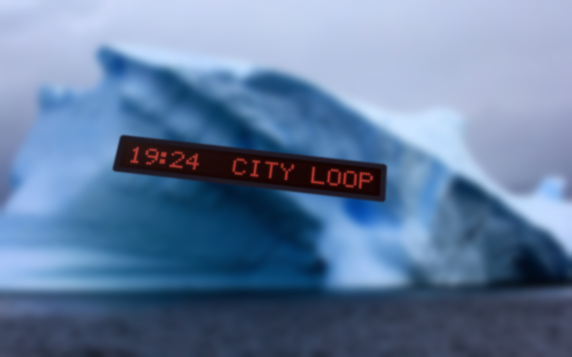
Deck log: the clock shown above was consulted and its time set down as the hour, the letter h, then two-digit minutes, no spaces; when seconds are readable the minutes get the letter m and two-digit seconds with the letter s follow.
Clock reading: 19h24
